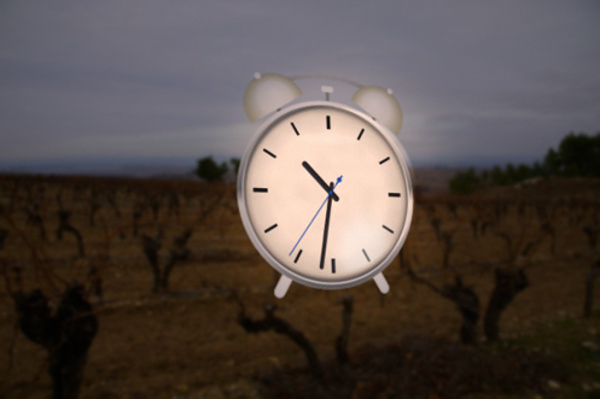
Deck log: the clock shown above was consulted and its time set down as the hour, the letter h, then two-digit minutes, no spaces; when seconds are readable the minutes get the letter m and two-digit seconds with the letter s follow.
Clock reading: 10h31m36s
